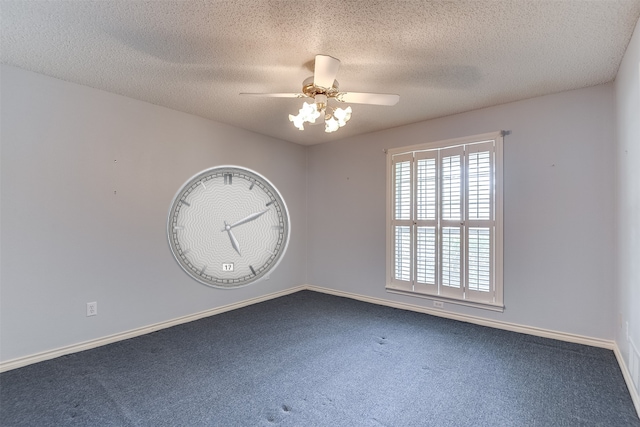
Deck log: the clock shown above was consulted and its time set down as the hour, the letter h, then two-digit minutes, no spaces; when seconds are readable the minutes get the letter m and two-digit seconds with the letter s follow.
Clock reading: 5h11
